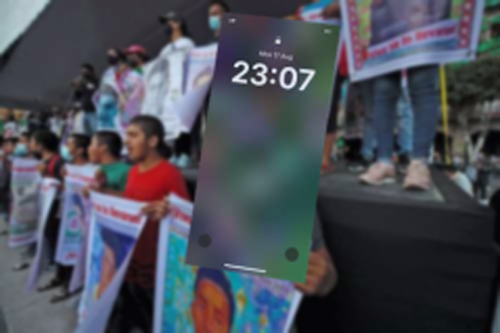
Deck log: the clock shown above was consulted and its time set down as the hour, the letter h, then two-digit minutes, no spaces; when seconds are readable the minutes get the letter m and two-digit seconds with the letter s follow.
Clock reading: 23h07
